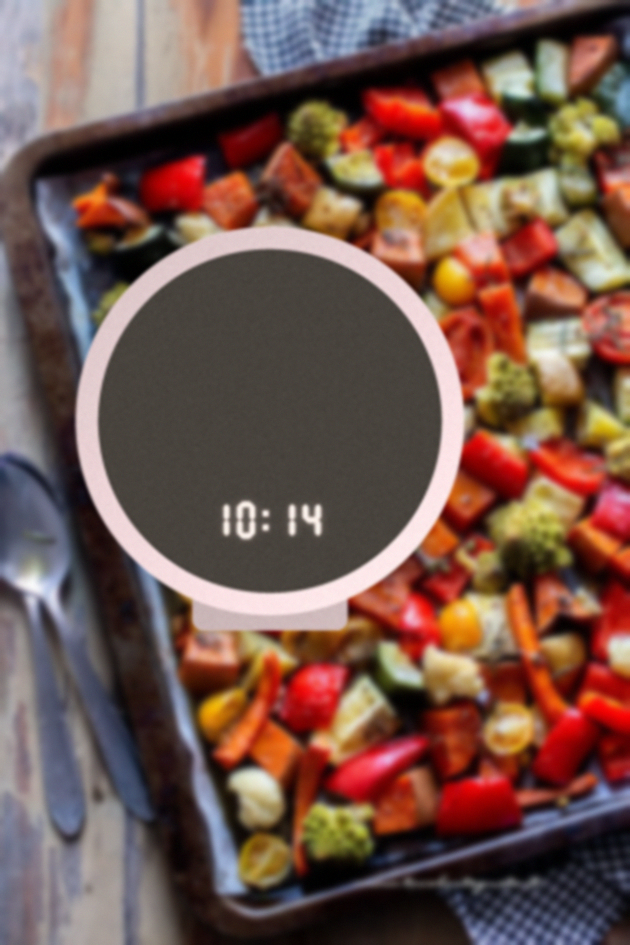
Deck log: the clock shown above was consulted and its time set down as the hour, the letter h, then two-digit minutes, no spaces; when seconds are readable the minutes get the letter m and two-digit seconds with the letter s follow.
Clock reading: 10h14
